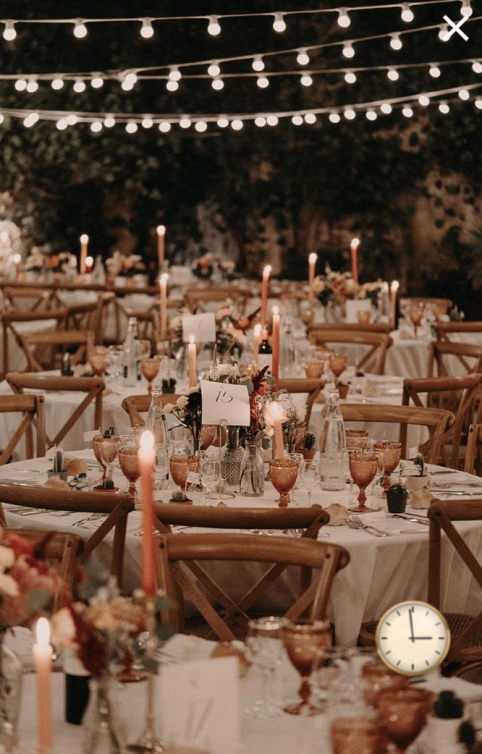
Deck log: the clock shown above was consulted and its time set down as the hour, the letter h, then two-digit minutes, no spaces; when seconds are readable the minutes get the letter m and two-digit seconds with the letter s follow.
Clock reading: 2h59
